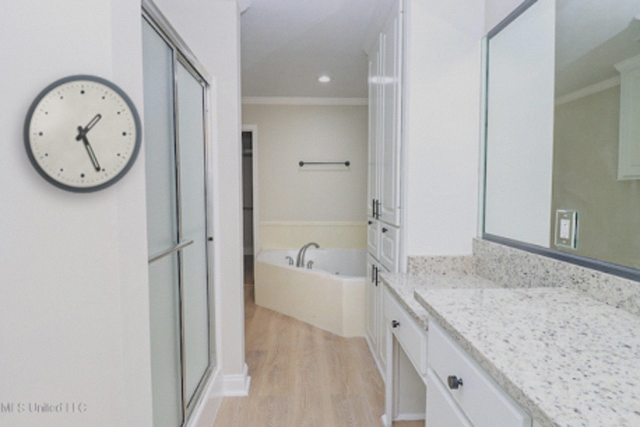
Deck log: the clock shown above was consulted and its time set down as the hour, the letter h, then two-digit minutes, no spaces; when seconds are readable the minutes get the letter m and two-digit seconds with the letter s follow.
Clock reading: 1h26
